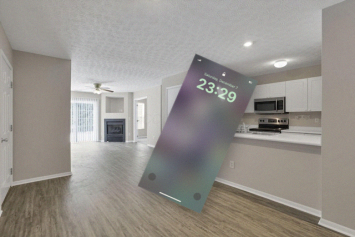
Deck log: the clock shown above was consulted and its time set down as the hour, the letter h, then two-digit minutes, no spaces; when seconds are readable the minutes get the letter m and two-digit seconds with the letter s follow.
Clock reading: 23h29
